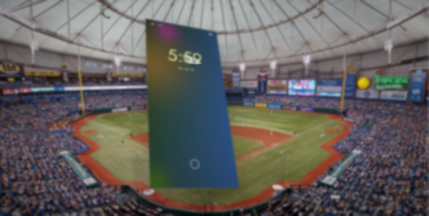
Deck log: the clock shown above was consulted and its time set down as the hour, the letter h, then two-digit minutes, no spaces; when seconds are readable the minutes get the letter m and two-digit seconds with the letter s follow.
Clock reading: 5h59
